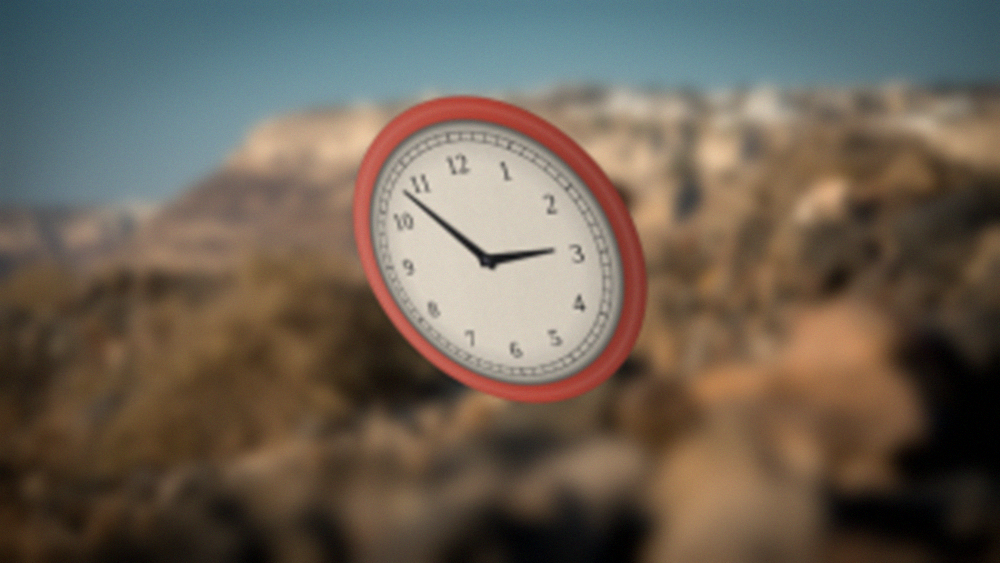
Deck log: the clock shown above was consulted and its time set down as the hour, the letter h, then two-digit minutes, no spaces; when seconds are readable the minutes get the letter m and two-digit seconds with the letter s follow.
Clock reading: 2h53
